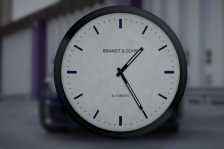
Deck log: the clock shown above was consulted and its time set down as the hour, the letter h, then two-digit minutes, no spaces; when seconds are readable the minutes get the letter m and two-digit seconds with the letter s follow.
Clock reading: 1h25
